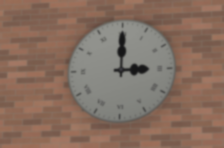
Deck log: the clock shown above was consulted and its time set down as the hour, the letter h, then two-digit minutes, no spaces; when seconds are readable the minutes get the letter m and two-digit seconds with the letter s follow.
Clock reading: 3h00
